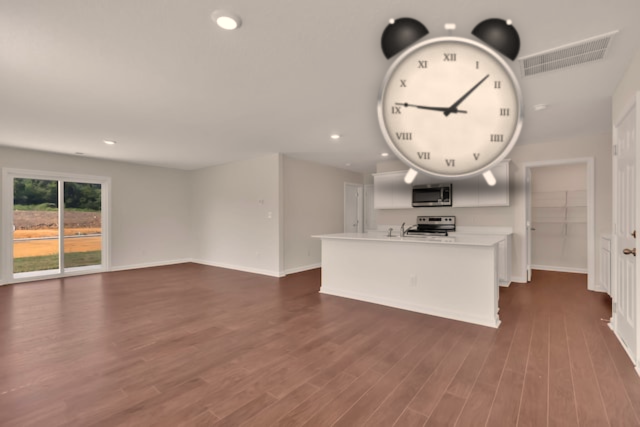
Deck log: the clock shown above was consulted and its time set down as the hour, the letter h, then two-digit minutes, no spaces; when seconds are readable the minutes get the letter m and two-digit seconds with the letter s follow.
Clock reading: 9h07m46s
